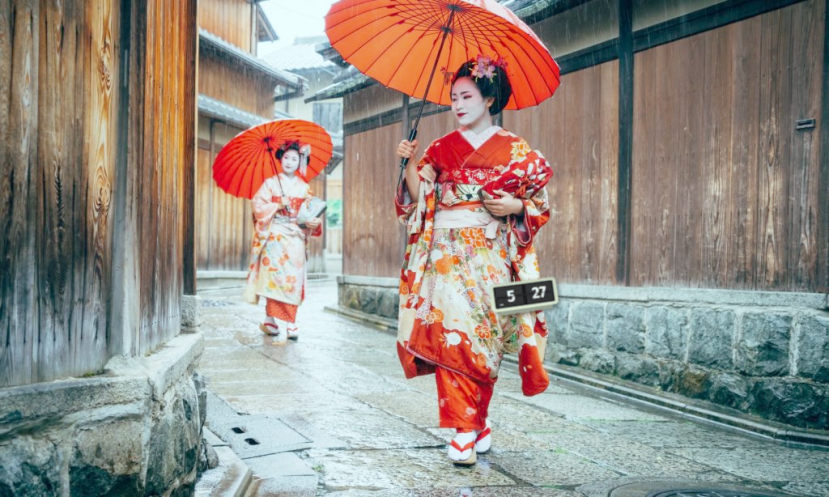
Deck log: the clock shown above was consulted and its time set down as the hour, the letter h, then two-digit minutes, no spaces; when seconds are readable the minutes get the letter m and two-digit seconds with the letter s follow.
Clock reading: 5h27
